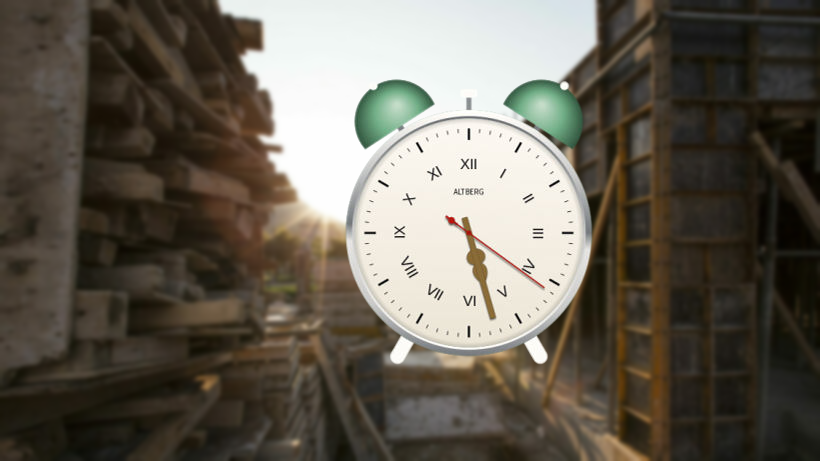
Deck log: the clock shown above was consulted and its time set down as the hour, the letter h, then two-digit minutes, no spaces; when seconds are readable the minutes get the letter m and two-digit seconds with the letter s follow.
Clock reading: 5h27m21s
